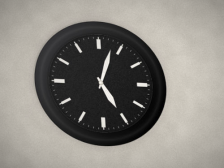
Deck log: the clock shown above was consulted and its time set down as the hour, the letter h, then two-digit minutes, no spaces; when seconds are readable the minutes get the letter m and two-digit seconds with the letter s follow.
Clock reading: 5h03
